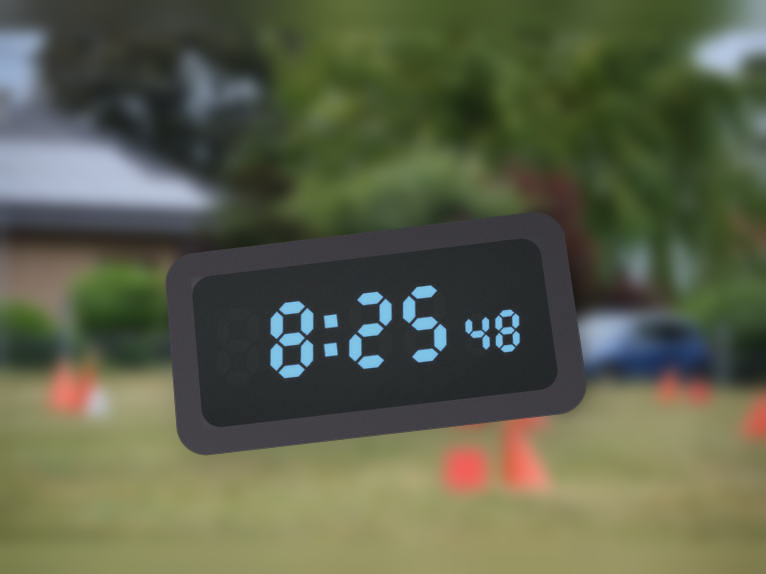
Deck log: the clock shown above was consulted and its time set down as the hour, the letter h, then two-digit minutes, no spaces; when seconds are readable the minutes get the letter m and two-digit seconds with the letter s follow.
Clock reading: 8h25m48s
